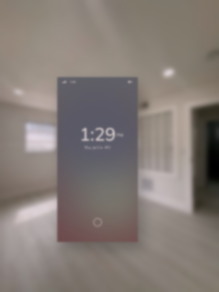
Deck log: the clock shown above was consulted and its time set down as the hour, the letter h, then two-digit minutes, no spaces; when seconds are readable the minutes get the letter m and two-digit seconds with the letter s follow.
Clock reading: 1h29
